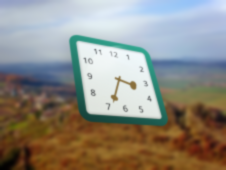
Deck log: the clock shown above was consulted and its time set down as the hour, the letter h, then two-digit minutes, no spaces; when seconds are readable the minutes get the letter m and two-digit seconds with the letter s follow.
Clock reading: 3h34
